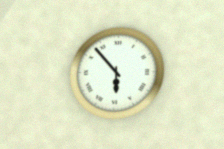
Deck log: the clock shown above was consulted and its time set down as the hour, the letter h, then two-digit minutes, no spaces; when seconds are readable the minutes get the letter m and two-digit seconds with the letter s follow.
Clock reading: 5h53
